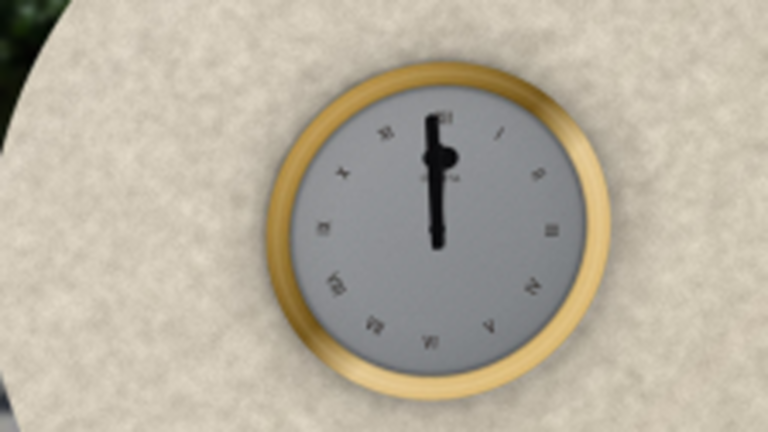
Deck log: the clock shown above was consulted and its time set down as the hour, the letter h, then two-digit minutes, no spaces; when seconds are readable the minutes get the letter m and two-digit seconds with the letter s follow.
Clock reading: 11h59
